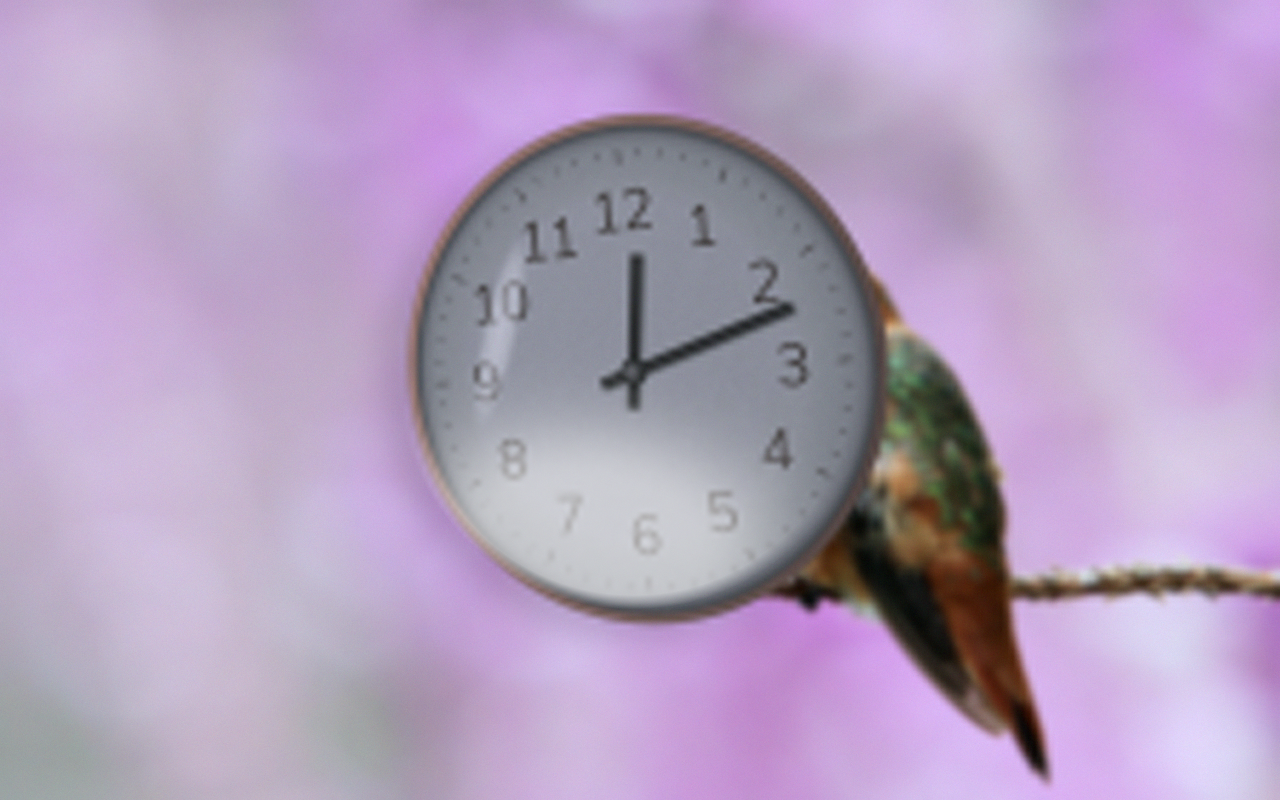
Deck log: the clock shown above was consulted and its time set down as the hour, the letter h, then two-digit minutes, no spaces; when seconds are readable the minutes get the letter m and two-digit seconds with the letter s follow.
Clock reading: 12h12
